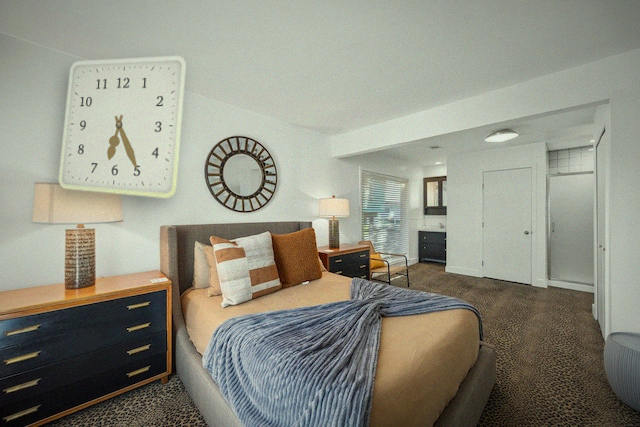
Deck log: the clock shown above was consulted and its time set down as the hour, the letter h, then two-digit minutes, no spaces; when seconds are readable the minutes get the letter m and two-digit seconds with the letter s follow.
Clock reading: 6h25
